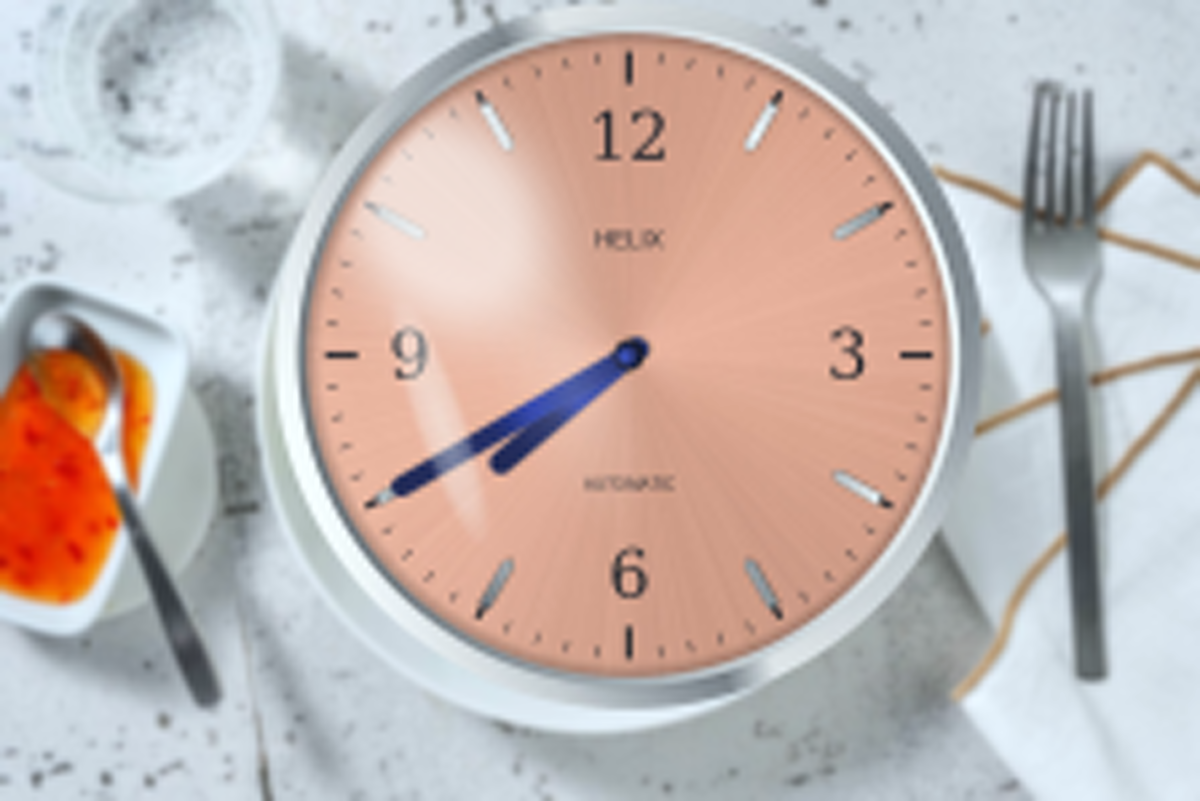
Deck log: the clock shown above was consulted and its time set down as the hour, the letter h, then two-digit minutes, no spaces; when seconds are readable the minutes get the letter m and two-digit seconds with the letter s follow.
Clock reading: 7h40
